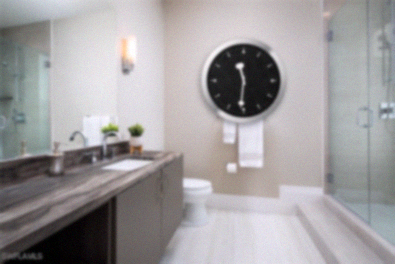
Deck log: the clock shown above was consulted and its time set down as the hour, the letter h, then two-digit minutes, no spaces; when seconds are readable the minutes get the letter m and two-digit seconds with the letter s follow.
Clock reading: 11h31
